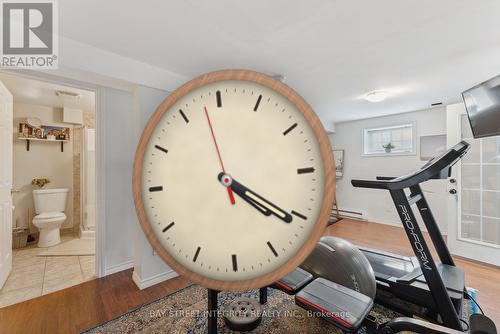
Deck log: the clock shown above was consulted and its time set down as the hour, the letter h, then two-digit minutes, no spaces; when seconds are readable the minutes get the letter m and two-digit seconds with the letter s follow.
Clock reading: 4h20m58s
